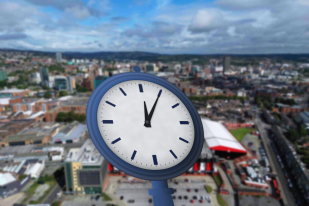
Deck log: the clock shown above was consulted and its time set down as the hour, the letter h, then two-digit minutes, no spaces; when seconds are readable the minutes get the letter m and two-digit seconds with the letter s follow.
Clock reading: 12h05
